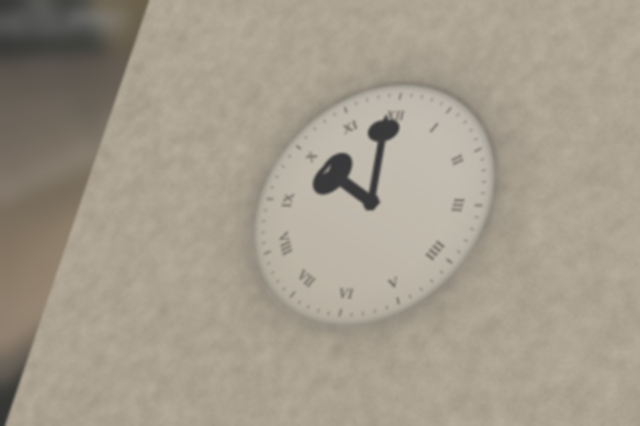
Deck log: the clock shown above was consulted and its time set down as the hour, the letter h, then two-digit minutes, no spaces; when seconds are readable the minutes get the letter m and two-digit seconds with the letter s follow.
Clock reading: 9h59
